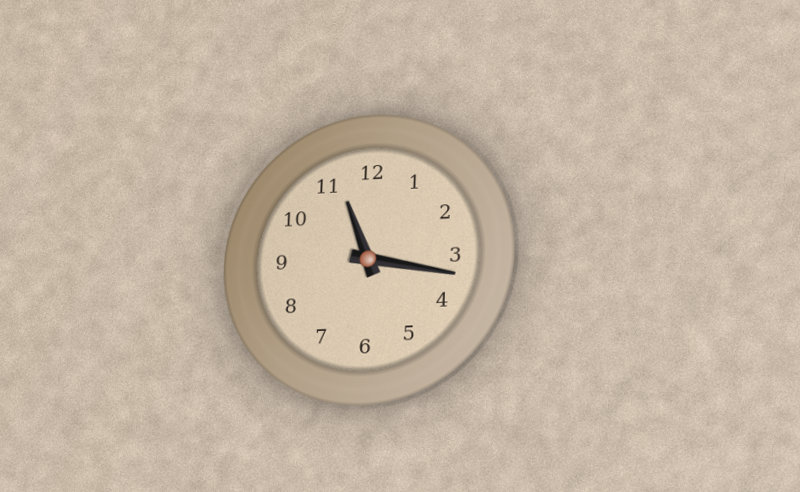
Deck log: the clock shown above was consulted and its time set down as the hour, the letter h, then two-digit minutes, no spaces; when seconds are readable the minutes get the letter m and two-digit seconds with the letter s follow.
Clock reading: 11h17
